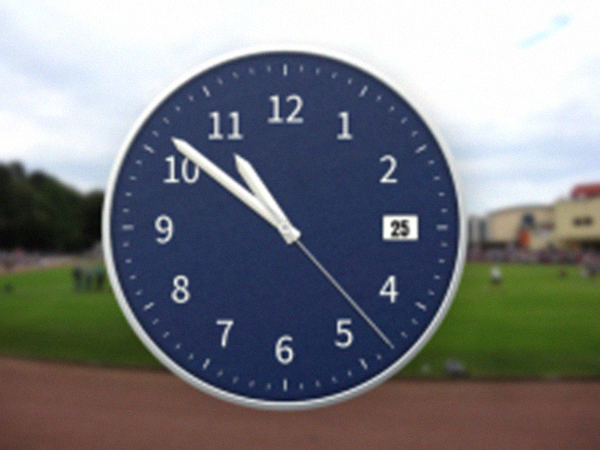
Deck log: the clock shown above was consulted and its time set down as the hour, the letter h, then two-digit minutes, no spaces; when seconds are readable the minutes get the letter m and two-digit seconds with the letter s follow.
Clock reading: 10h51m23s
